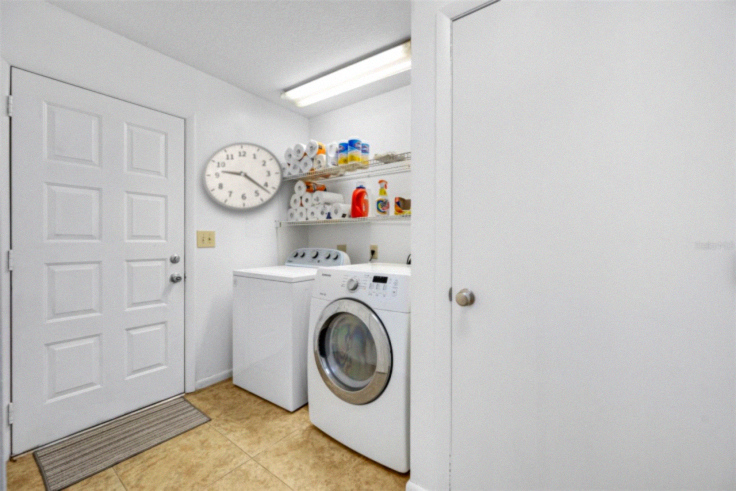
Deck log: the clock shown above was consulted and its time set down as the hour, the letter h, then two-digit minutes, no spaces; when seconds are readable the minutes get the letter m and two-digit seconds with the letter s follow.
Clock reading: 9h22
